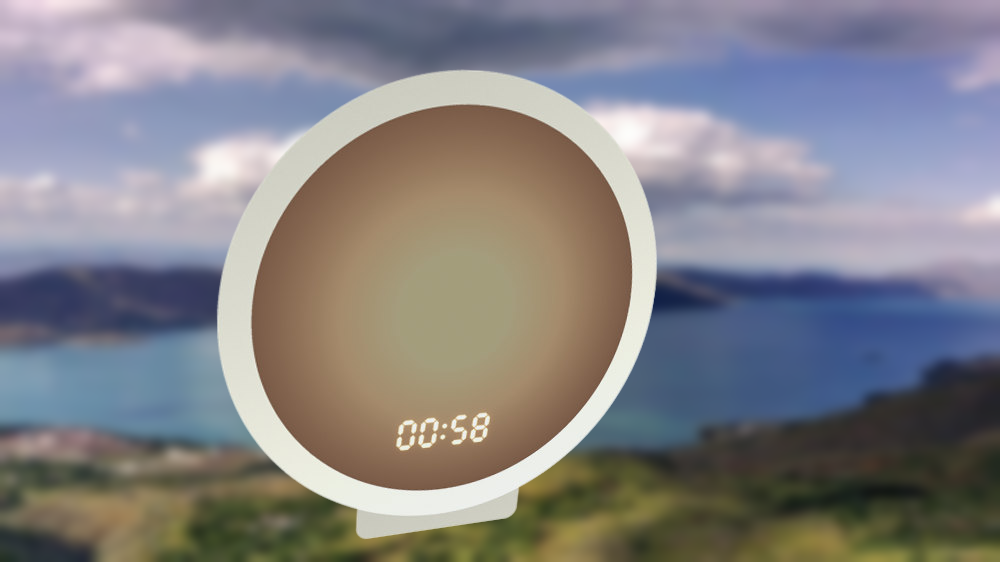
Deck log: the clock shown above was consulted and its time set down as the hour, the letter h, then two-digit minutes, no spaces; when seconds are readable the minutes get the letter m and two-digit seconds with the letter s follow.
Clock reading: 0h58
